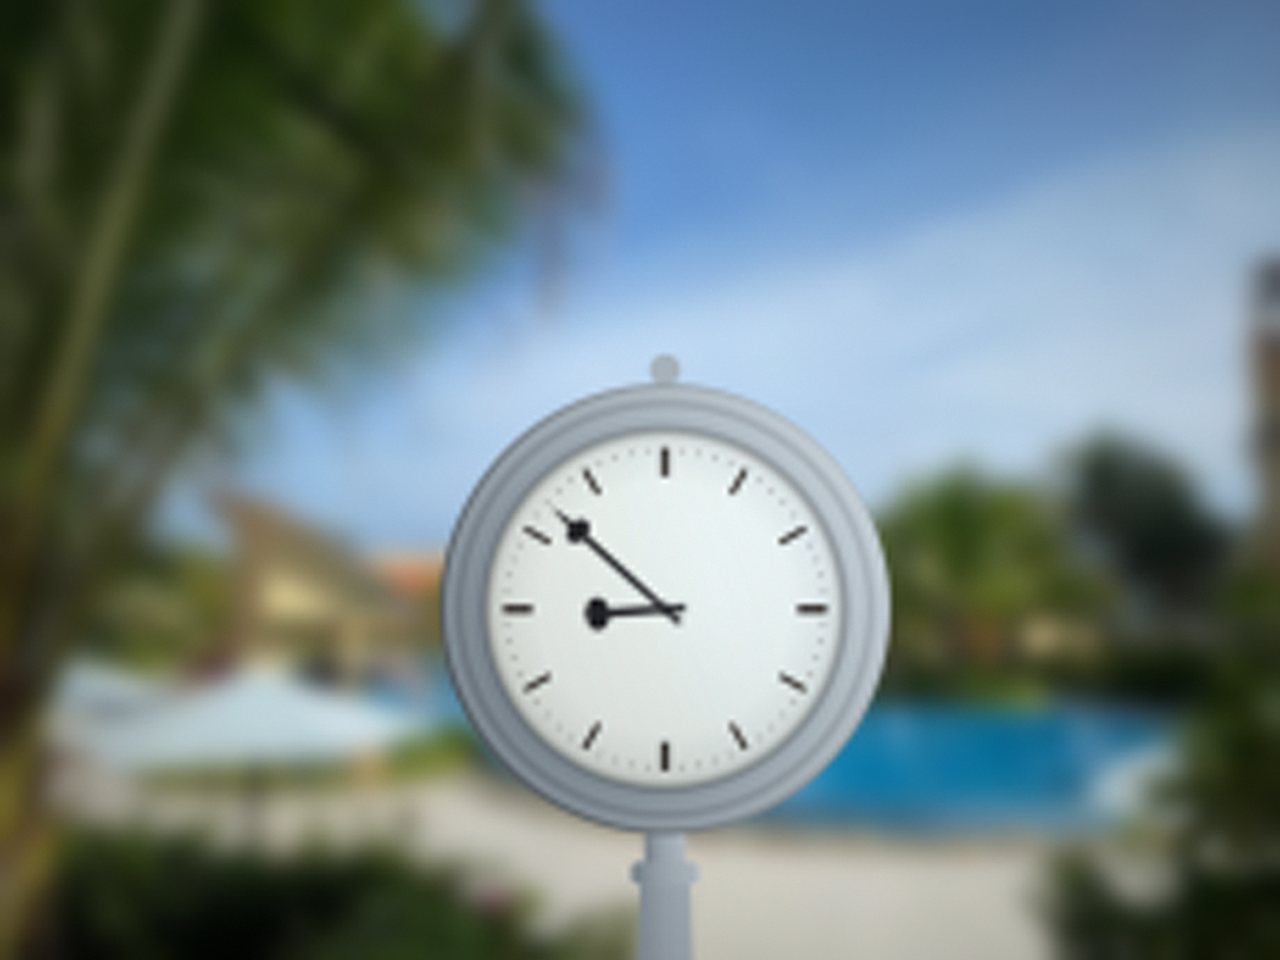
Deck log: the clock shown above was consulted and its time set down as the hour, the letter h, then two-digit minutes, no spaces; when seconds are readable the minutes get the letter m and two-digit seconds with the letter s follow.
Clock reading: 8h52
